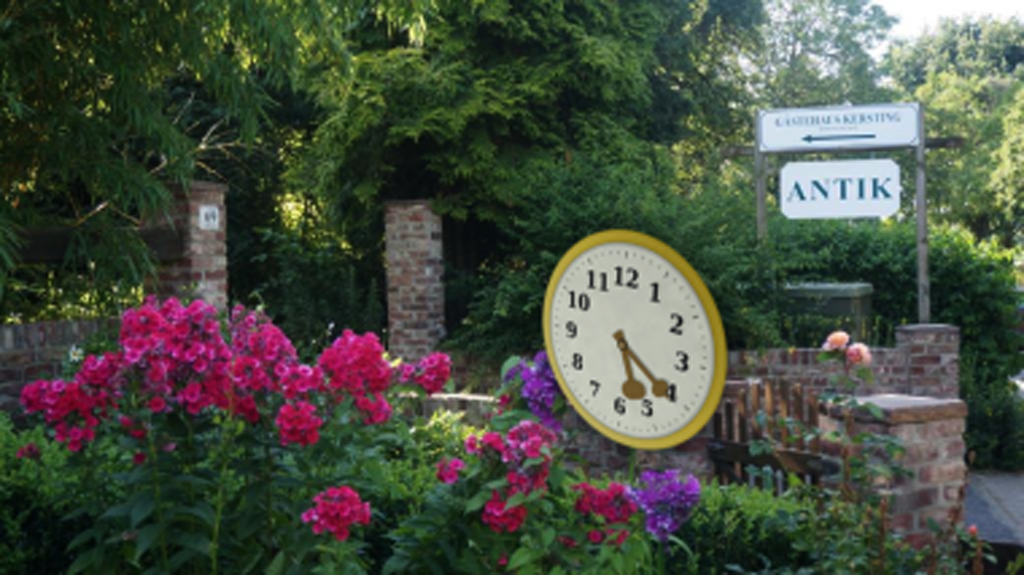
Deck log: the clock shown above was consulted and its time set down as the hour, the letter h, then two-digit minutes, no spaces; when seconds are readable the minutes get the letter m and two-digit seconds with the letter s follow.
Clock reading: 5h21
